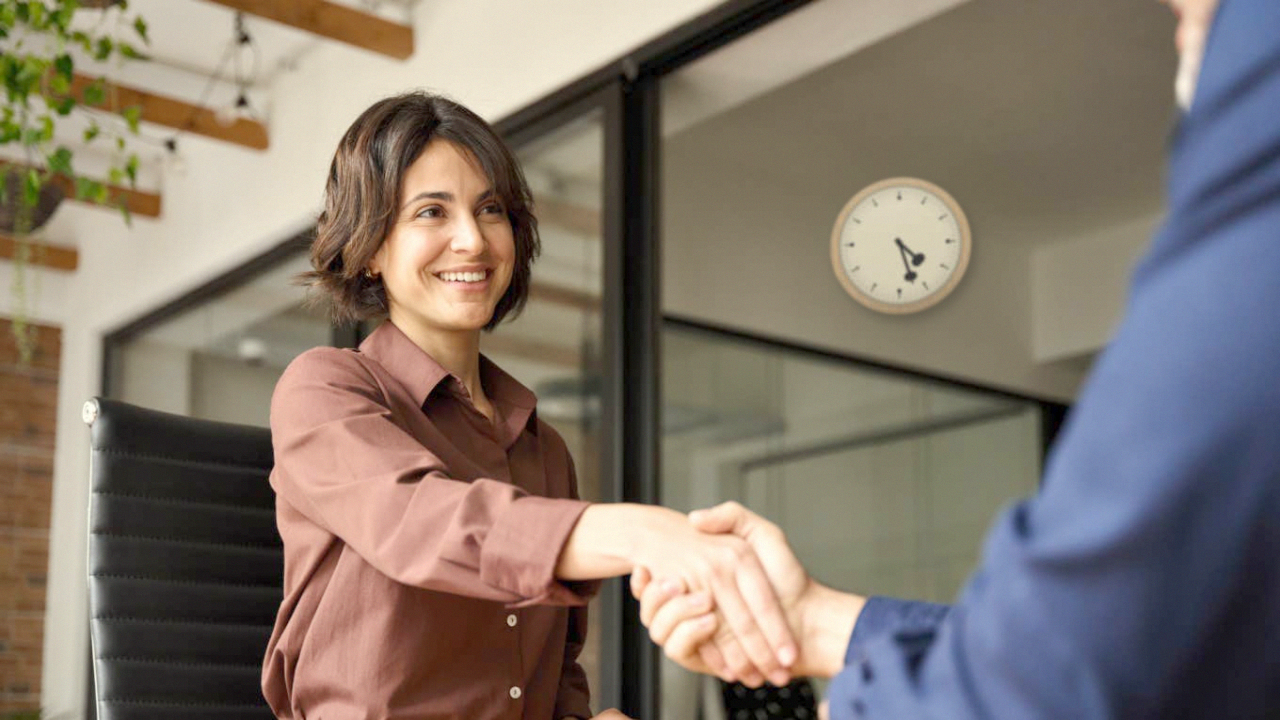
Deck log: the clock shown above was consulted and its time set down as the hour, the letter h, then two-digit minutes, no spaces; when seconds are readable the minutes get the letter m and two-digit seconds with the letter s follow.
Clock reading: 4h27
